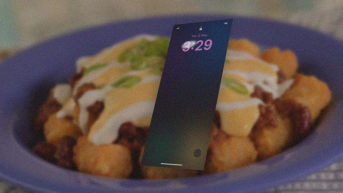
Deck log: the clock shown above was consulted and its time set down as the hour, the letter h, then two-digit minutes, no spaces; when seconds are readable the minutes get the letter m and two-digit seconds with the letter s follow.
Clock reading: 3h29
